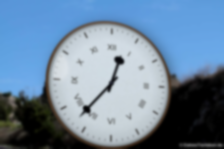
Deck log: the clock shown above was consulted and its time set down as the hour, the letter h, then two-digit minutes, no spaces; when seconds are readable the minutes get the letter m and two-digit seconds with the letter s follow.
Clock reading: 12h37
